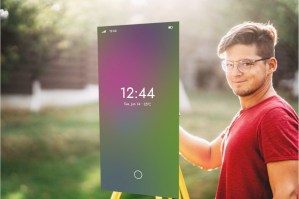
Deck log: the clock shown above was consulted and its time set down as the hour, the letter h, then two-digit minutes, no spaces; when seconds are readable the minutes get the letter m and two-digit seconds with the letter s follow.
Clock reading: 12h44
